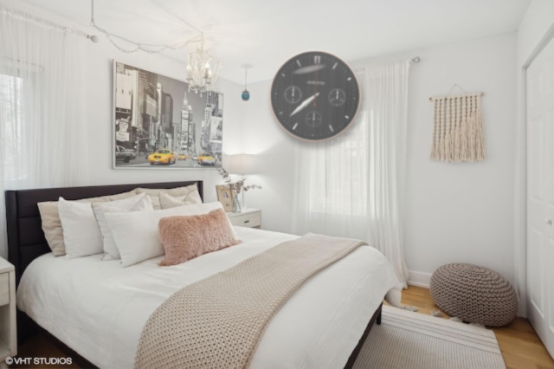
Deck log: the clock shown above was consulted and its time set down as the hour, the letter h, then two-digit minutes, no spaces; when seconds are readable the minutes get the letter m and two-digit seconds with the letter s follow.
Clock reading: 7h38
